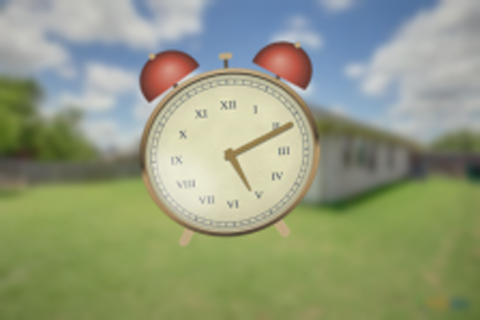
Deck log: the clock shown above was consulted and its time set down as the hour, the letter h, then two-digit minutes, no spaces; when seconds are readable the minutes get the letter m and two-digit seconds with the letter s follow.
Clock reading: 5h11
